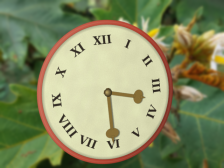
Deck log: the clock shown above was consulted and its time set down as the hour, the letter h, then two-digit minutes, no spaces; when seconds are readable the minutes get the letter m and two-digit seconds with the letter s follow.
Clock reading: 3h30
